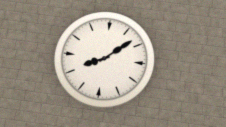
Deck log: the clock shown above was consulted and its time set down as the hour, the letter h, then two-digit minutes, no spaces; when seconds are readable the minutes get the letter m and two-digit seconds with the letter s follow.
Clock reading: 8h08
